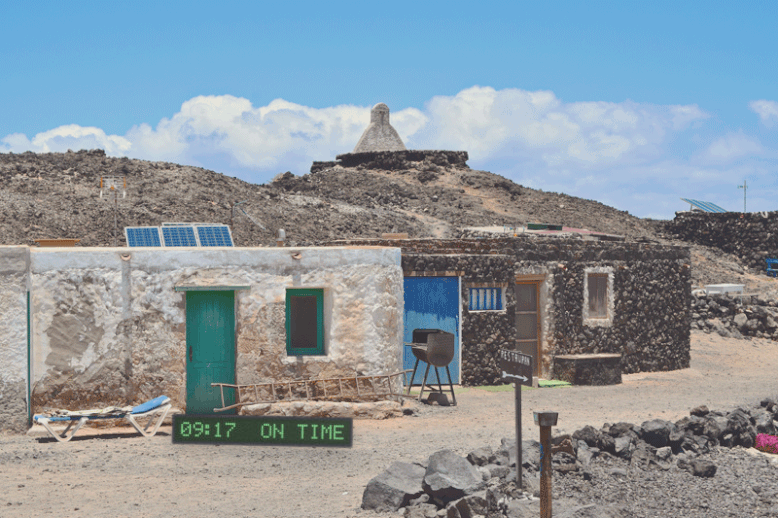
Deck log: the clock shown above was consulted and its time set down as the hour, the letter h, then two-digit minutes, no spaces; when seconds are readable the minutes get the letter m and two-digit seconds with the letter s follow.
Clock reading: 9h17
